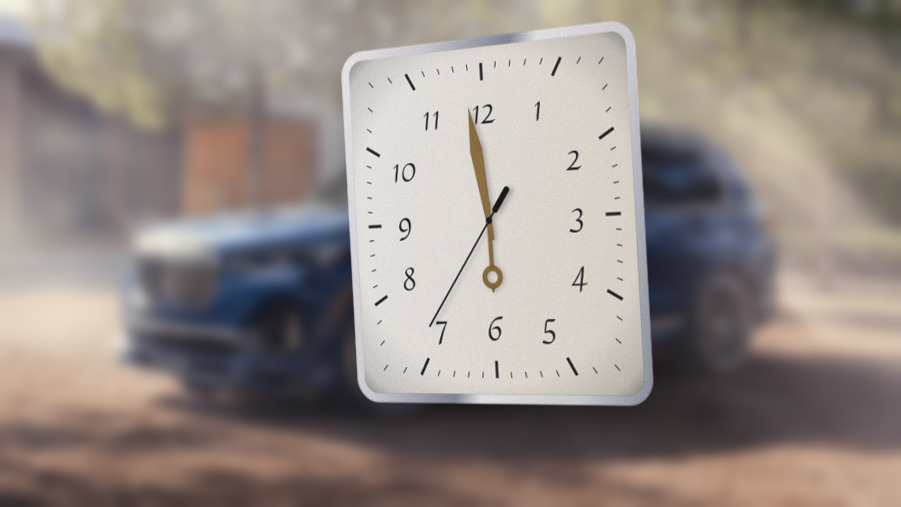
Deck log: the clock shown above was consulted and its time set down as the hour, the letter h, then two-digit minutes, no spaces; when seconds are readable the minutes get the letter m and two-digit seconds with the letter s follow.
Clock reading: 5h58m36s
